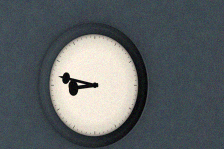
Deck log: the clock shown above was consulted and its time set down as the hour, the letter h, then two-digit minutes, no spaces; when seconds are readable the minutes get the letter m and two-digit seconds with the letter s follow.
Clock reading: 8h47
